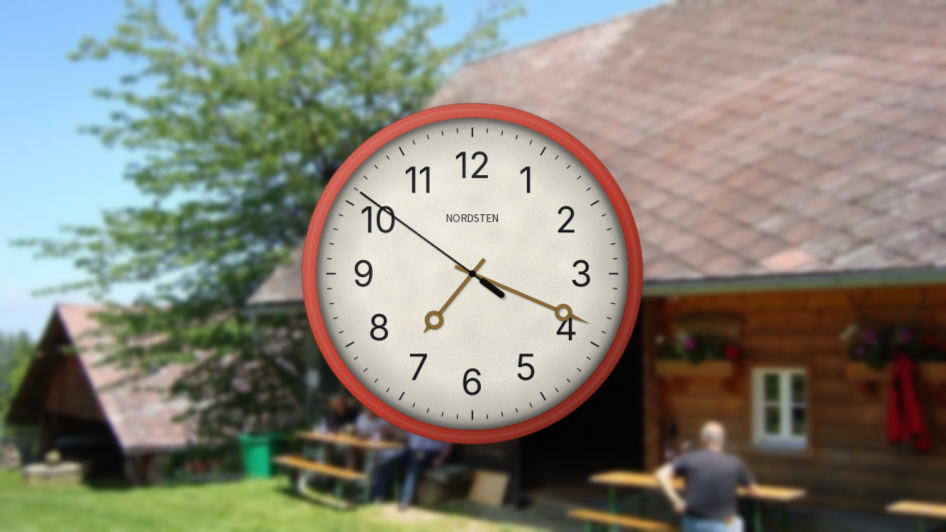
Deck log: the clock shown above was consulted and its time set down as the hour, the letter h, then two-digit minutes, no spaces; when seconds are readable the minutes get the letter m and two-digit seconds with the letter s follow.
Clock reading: 7h18m51s
